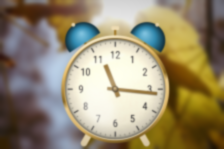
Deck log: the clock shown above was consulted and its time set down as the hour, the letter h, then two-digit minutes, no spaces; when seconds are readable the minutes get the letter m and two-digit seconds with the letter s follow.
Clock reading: 11h16
